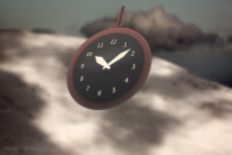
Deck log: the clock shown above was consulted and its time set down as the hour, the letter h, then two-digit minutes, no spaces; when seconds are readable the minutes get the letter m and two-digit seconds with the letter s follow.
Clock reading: 10h08
